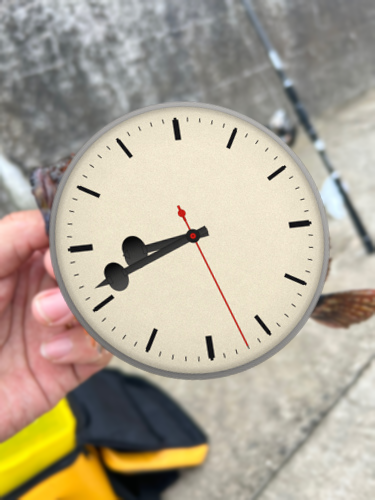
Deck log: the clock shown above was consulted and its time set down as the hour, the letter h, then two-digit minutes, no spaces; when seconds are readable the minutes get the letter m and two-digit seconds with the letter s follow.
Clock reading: 8h41m27s
